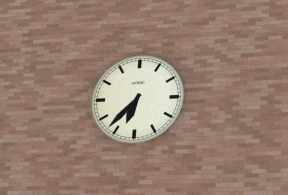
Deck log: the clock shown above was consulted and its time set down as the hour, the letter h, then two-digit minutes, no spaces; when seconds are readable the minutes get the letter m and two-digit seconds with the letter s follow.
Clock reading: 6h37
